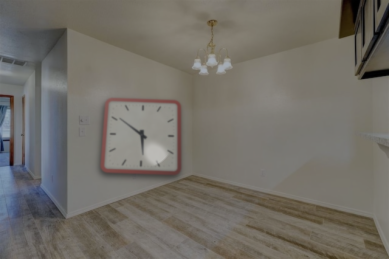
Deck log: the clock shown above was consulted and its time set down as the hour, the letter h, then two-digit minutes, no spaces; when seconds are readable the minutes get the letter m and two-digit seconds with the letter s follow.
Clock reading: 5h51
